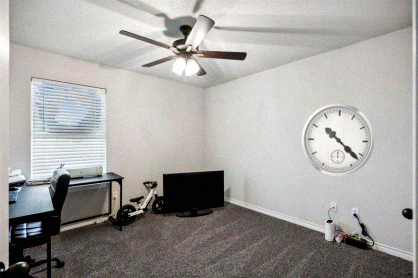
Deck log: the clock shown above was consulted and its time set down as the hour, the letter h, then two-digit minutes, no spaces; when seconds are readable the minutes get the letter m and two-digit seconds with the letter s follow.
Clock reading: 10h22
